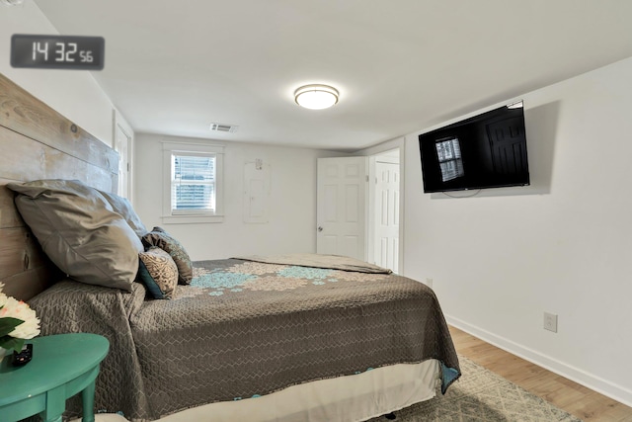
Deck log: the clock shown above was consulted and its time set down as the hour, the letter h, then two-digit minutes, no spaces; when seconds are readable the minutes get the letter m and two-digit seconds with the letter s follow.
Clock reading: 14h32
